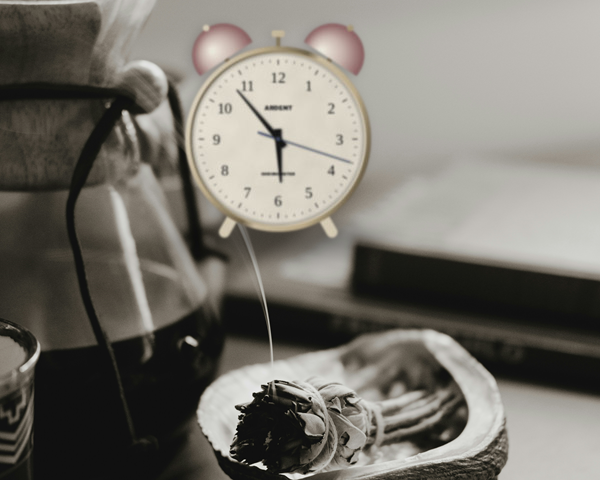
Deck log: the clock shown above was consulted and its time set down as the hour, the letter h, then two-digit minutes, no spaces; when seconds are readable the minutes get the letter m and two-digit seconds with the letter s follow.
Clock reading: 5h53m18s
